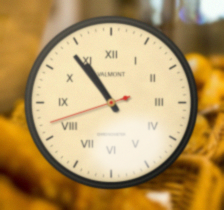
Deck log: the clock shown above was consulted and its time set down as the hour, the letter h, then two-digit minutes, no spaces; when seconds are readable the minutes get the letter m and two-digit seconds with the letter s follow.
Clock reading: 10h53m42s
